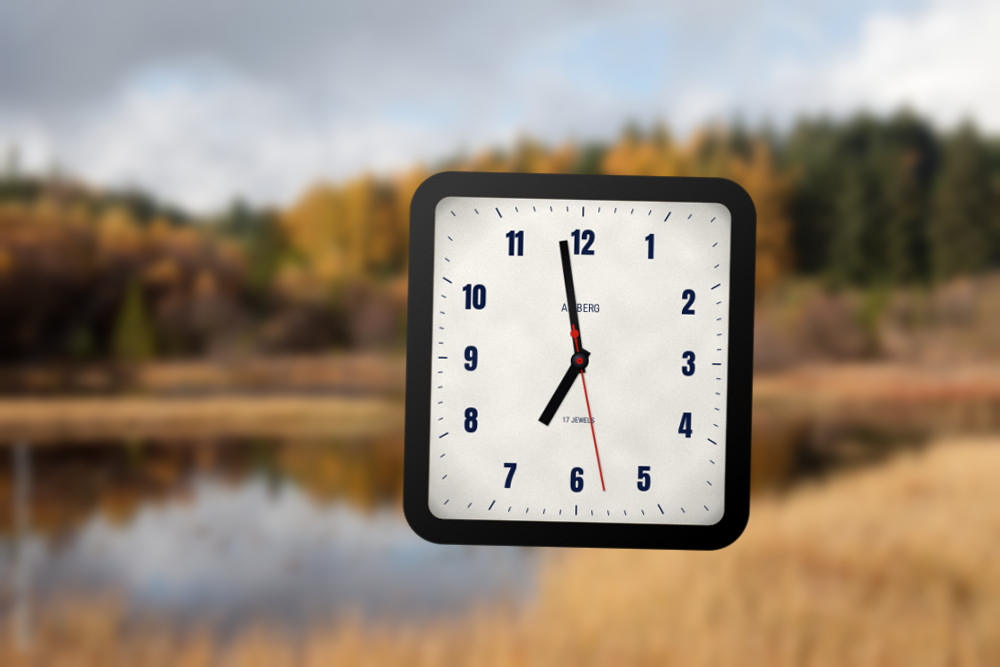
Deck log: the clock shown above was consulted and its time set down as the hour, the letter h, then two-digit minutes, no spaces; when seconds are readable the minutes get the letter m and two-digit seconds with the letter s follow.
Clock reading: 6h58m28s
